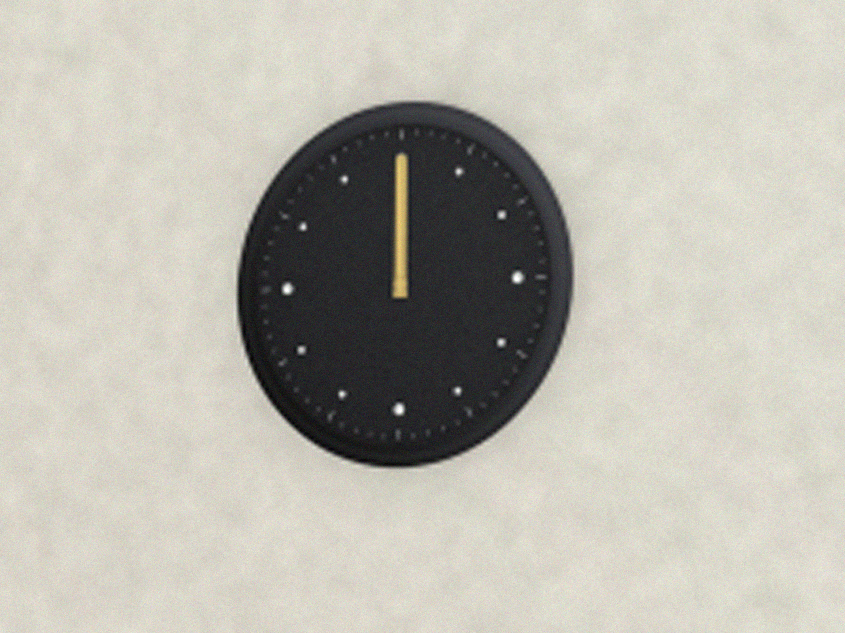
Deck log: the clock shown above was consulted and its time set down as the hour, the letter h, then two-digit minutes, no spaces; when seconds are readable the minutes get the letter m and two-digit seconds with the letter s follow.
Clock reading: 12h00
